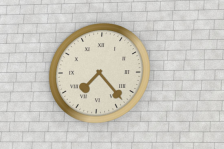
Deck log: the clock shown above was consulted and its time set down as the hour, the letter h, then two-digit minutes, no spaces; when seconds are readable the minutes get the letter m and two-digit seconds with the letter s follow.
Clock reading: 7h23
